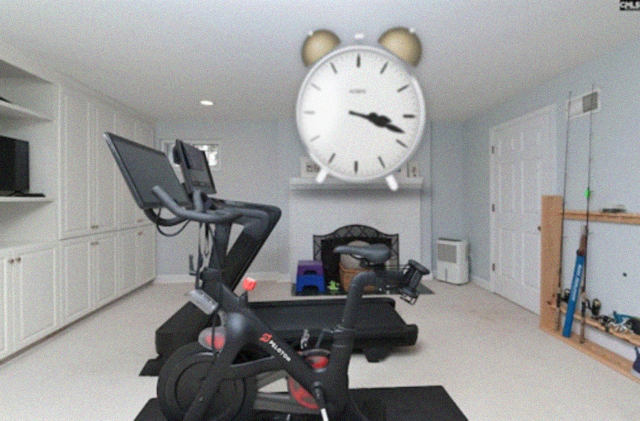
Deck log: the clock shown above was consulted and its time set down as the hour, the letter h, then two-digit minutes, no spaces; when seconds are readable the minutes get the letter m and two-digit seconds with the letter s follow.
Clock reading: 3h18
